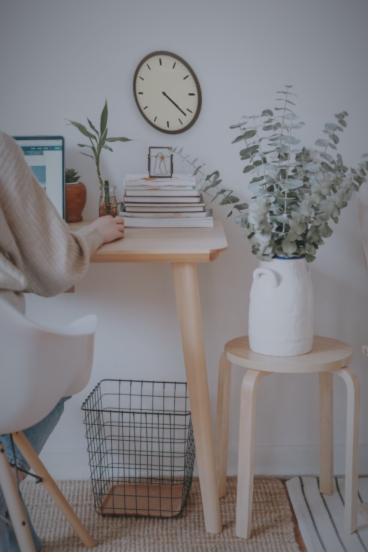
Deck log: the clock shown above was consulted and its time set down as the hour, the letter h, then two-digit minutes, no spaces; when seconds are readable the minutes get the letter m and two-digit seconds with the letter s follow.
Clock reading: 4h22
